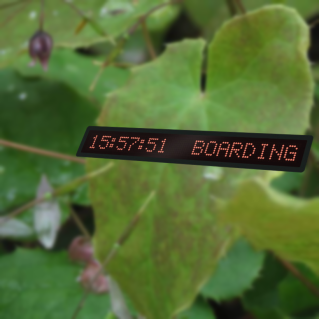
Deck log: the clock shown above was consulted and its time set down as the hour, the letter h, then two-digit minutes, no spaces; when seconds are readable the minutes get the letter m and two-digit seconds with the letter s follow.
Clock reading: 15h57m51s
